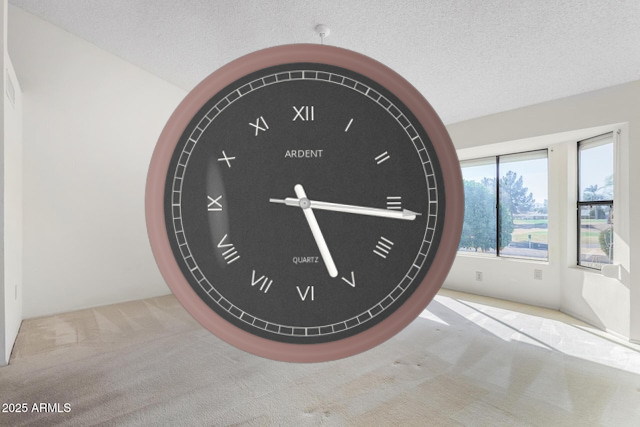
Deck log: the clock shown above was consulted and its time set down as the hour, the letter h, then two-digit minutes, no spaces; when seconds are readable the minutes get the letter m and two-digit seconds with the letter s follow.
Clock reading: 5h16m16s
